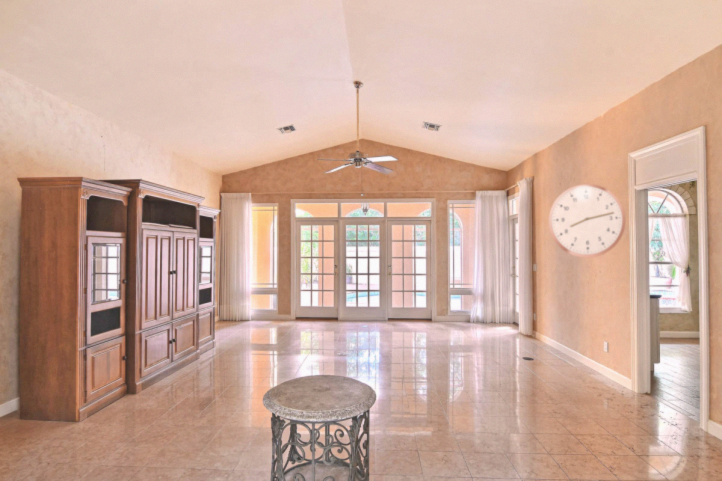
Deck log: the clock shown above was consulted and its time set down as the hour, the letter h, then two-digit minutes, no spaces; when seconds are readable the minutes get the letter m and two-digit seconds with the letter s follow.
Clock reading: 8h13
